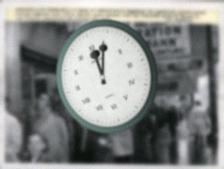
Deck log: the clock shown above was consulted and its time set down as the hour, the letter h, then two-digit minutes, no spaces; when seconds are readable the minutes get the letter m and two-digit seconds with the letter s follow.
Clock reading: 12h04
